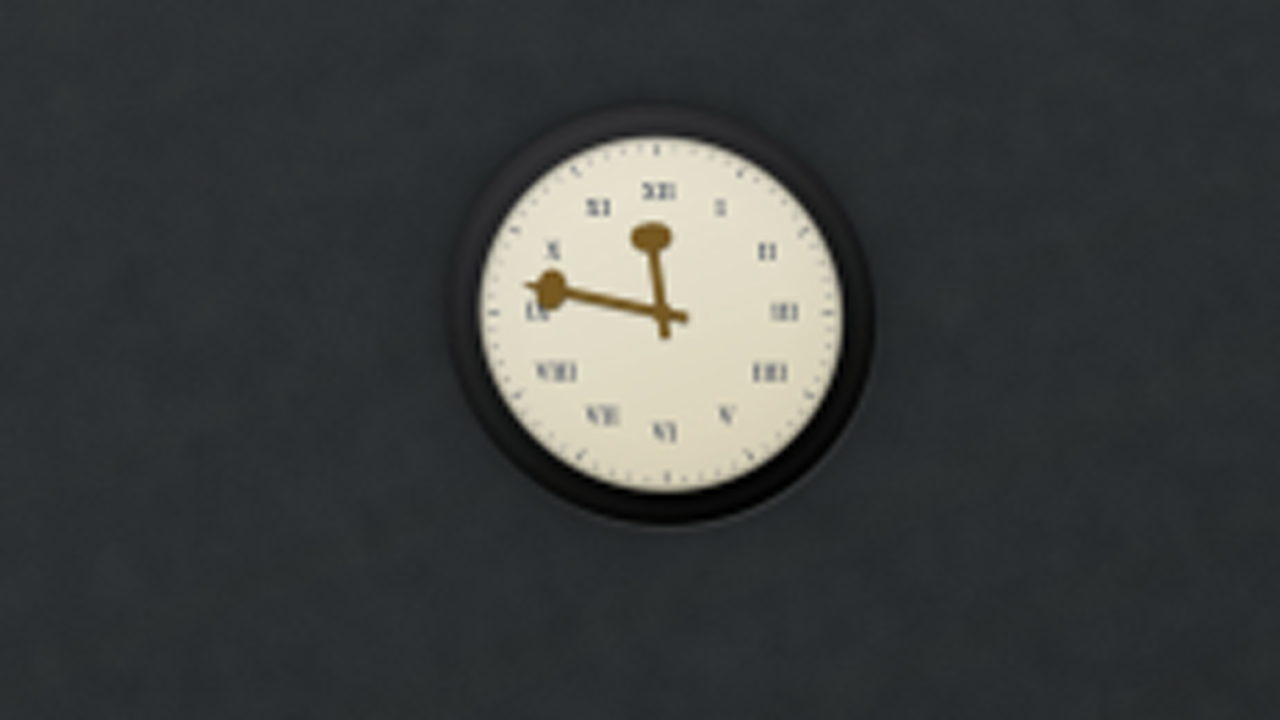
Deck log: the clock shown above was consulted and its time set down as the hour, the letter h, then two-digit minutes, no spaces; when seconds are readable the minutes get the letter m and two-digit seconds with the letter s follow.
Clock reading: 11h47
